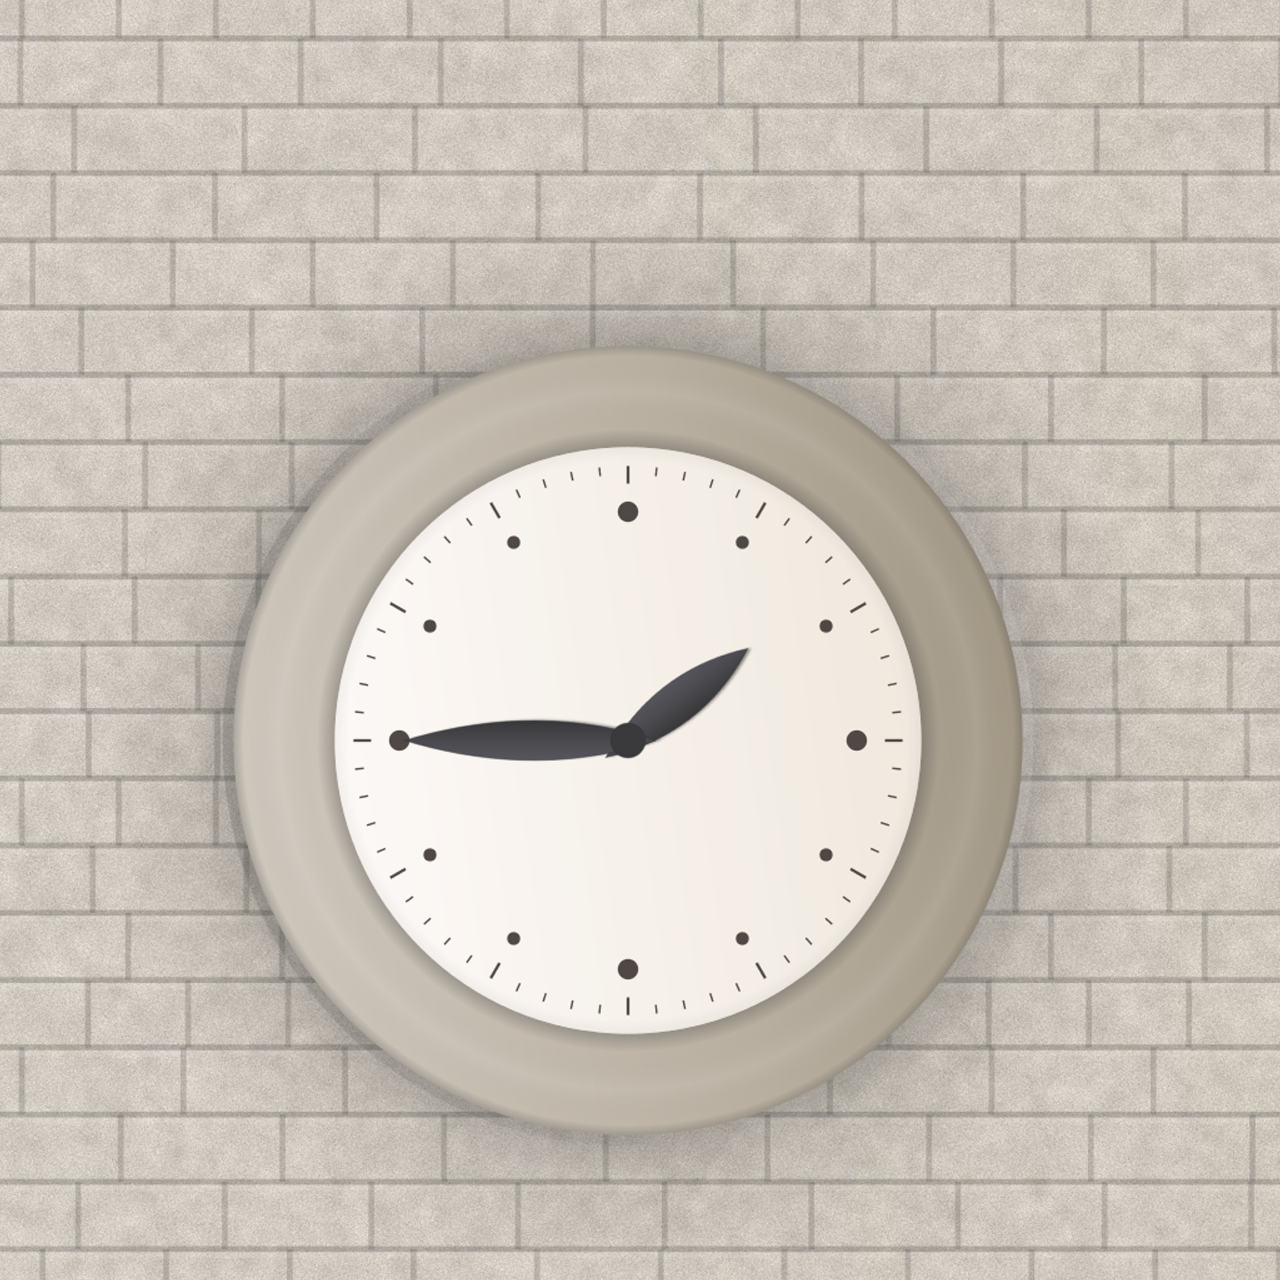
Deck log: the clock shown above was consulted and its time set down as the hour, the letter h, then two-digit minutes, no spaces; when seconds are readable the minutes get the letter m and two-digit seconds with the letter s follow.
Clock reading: 1h45
